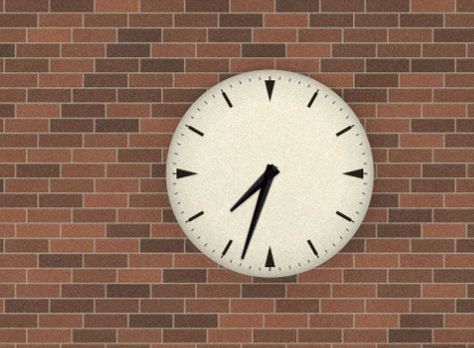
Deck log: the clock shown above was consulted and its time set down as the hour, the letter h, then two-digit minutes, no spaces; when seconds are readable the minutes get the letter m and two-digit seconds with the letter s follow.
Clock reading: 7h33
